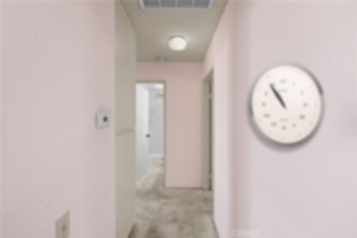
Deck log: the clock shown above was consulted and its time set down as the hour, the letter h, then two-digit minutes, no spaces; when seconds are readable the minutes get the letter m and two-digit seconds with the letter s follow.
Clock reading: 10h54
